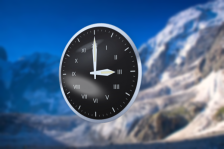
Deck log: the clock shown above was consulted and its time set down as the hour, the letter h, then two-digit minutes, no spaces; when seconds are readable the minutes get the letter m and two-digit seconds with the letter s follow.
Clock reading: 3h00
